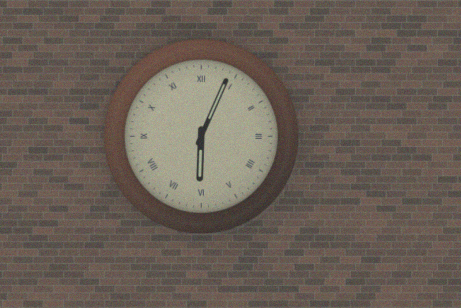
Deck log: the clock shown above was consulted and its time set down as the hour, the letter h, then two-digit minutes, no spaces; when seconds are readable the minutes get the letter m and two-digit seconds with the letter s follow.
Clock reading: 6h04
